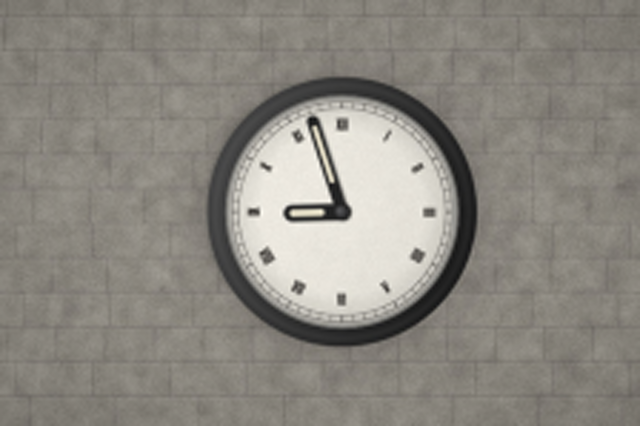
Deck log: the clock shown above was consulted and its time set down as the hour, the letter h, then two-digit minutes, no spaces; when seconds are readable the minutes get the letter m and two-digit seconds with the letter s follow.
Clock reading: 8h57
